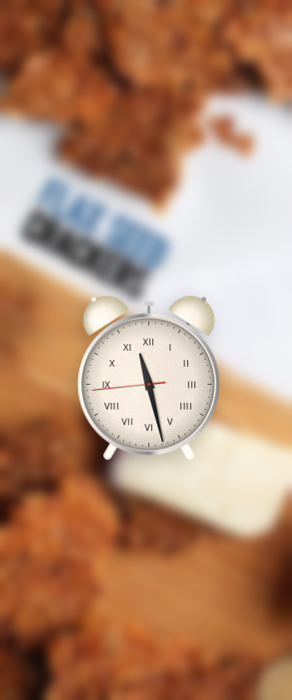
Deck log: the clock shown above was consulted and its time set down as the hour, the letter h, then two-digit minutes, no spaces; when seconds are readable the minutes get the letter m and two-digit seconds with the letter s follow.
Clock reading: 11h27m44s
